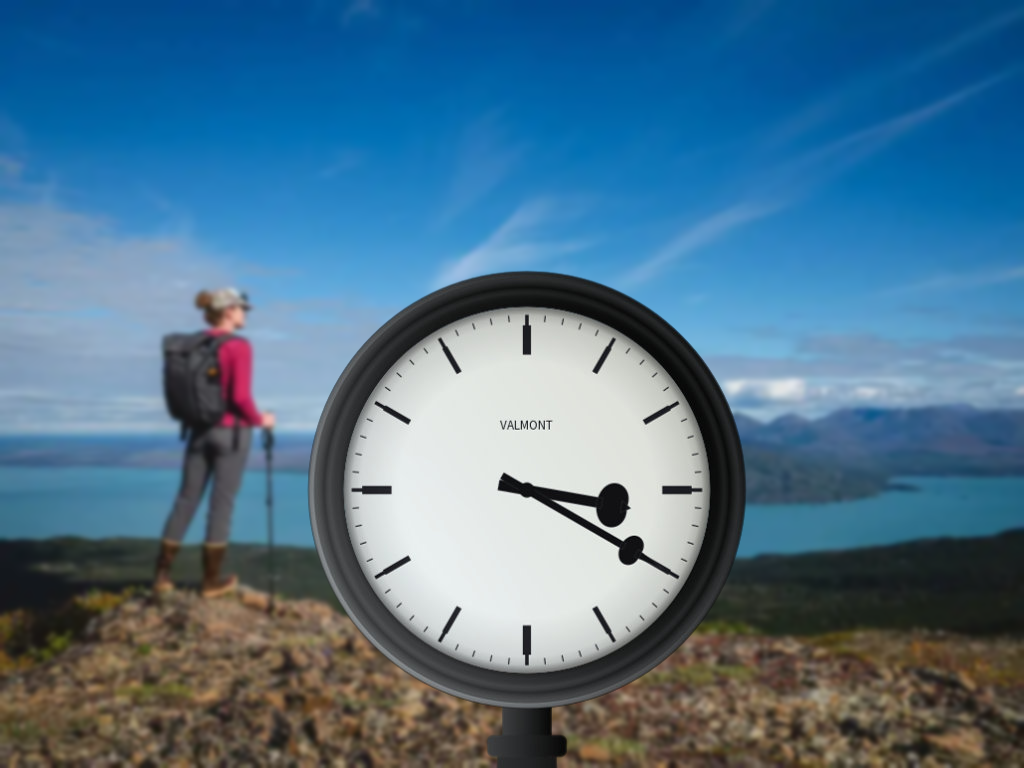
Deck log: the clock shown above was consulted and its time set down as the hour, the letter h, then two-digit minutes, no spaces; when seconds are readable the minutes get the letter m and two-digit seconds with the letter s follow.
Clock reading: 3h20
